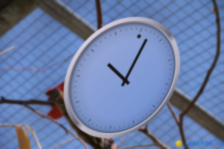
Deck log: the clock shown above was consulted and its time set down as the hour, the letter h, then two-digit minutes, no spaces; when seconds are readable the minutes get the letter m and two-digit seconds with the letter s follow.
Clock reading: 10h02
